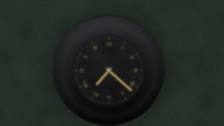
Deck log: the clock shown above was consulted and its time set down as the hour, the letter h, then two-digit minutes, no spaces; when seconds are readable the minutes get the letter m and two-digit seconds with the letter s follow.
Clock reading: 7h22
